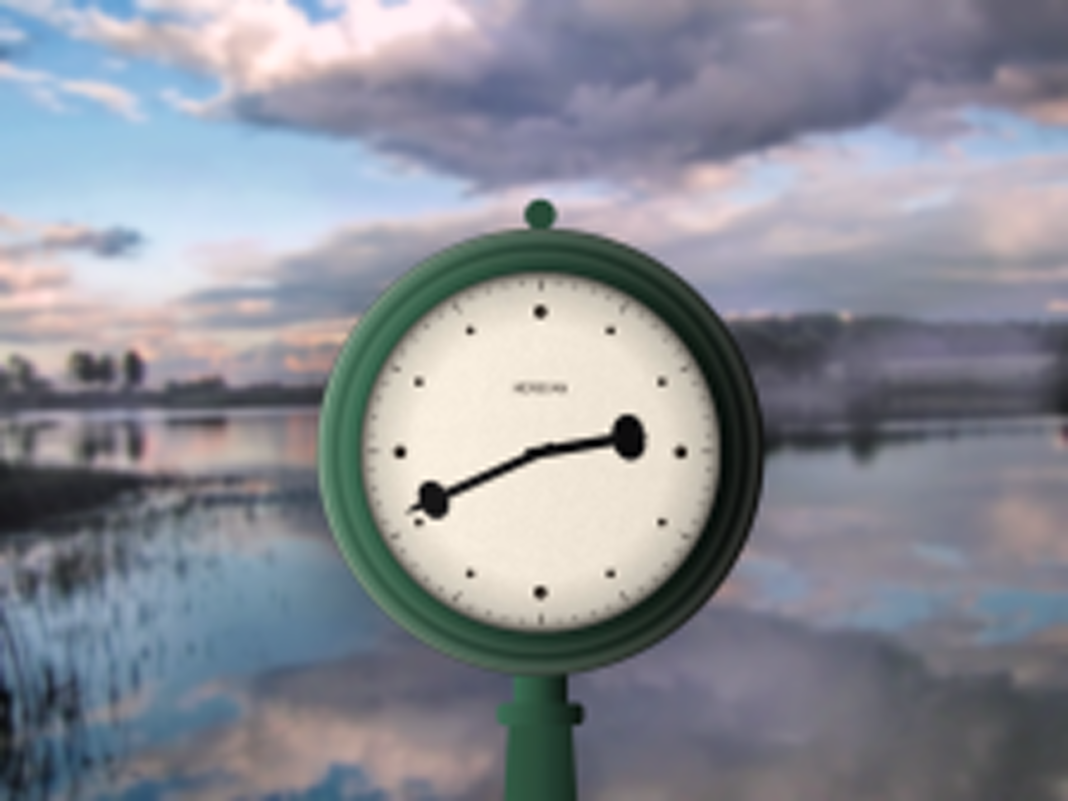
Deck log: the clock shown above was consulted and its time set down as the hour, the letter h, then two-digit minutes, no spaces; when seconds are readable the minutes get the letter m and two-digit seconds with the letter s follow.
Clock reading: 2h41
